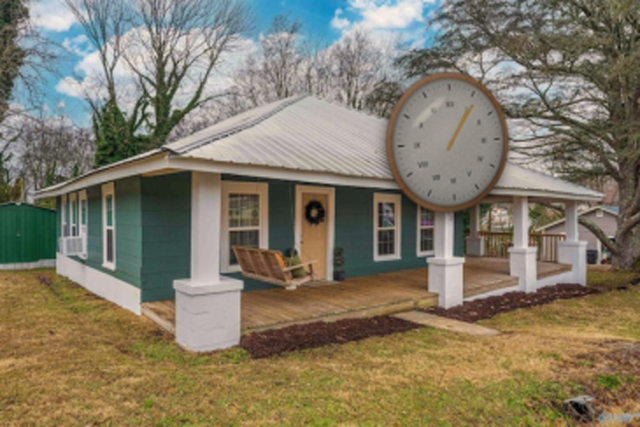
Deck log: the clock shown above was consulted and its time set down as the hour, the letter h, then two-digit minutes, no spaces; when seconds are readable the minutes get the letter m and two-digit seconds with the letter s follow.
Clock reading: 1h06
